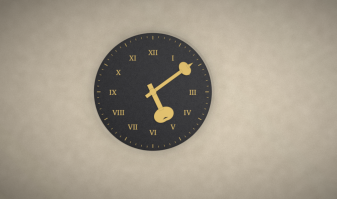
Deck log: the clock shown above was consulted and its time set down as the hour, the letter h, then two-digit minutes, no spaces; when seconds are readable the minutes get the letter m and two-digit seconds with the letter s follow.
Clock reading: 5h09
